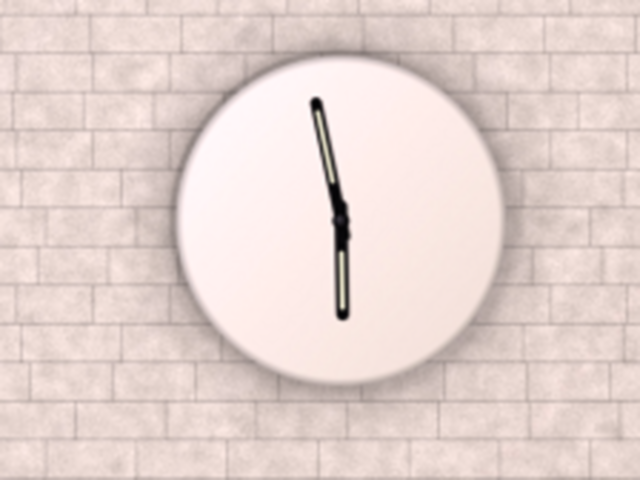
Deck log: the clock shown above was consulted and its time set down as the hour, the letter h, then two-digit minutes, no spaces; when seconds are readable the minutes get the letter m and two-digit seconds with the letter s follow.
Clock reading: 5h58
